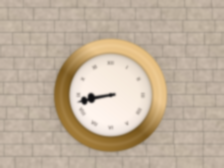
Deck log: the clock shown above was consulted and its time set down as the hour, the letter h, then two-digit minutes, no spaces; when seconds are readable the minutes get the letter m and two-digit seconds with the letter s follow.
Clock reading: 8h43
